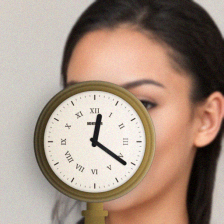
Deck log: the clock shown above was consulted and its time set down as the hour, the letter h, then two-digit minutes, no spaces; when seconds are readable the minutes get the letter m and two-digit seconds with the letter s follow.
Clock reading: 12h21
